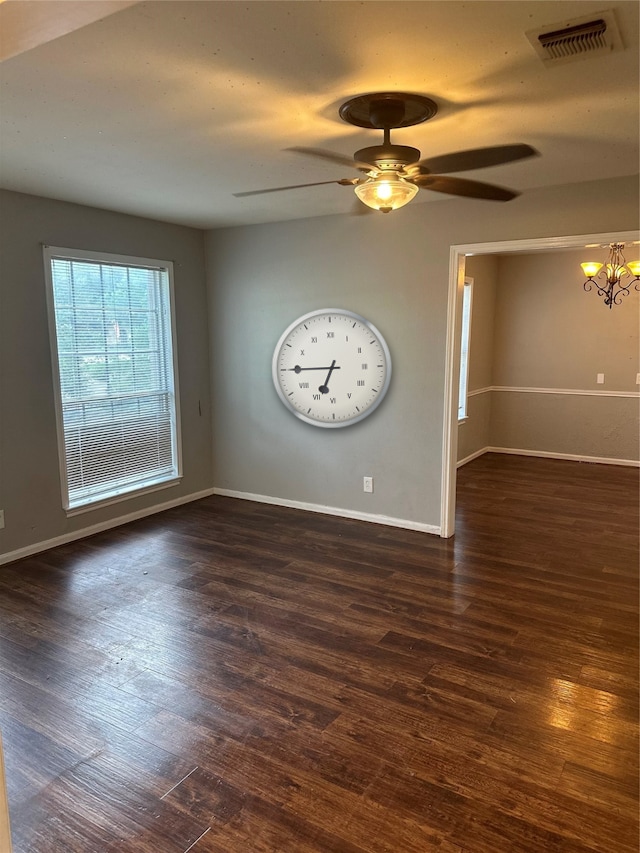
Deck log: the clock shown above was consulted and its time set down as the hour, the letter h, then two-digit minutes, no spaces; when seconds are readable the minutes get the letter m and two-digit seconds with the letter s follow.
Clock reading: 6h45
